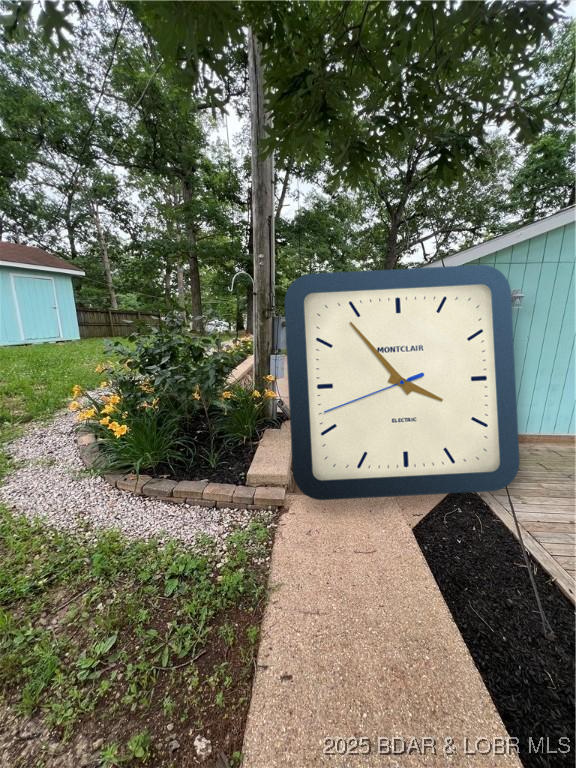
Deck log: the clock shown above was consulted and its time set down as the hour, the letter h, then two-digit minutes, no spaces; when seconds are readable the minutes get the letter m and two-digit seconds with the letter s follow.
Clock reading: 3h53m42s
